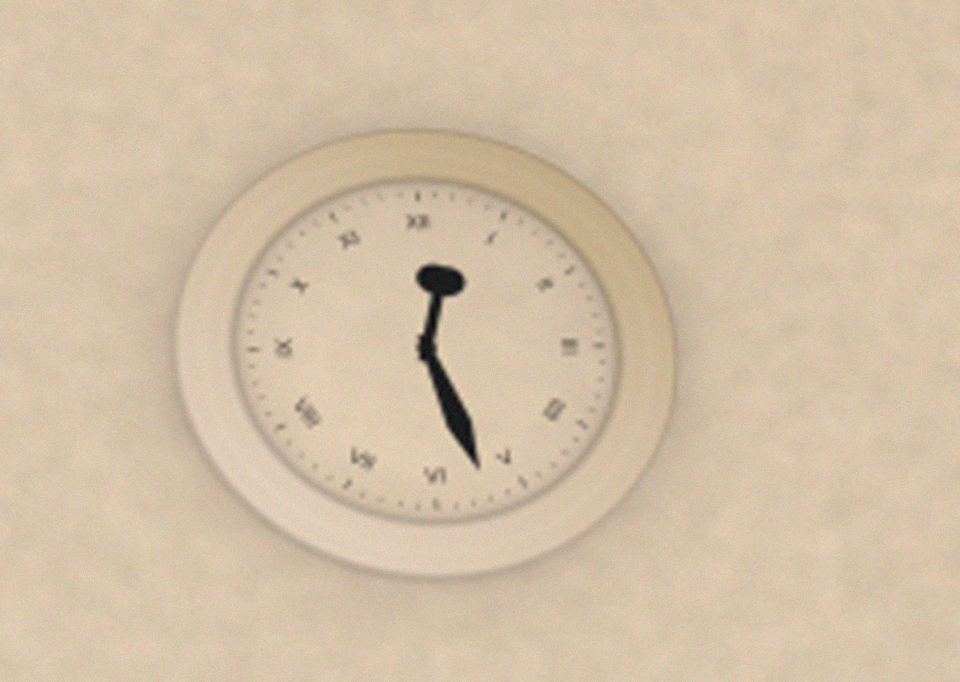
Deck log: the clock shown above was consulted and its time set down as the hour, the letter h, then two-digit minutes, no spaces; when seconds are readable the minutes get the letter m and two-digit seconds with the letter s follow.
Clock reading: 12h27
